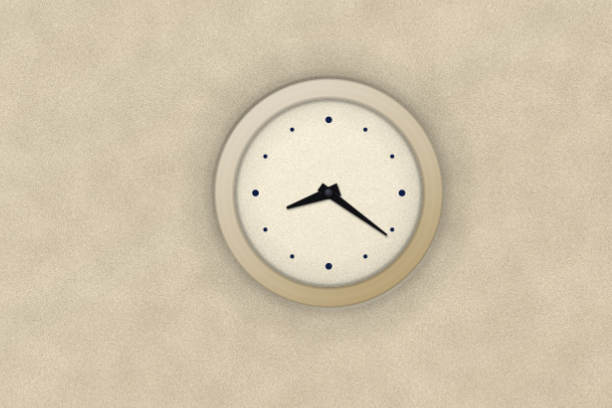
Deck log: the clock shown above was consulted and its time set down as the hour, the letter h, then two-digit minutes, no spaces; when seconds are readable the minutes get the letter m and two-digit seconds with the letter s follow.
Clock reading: 8h21
